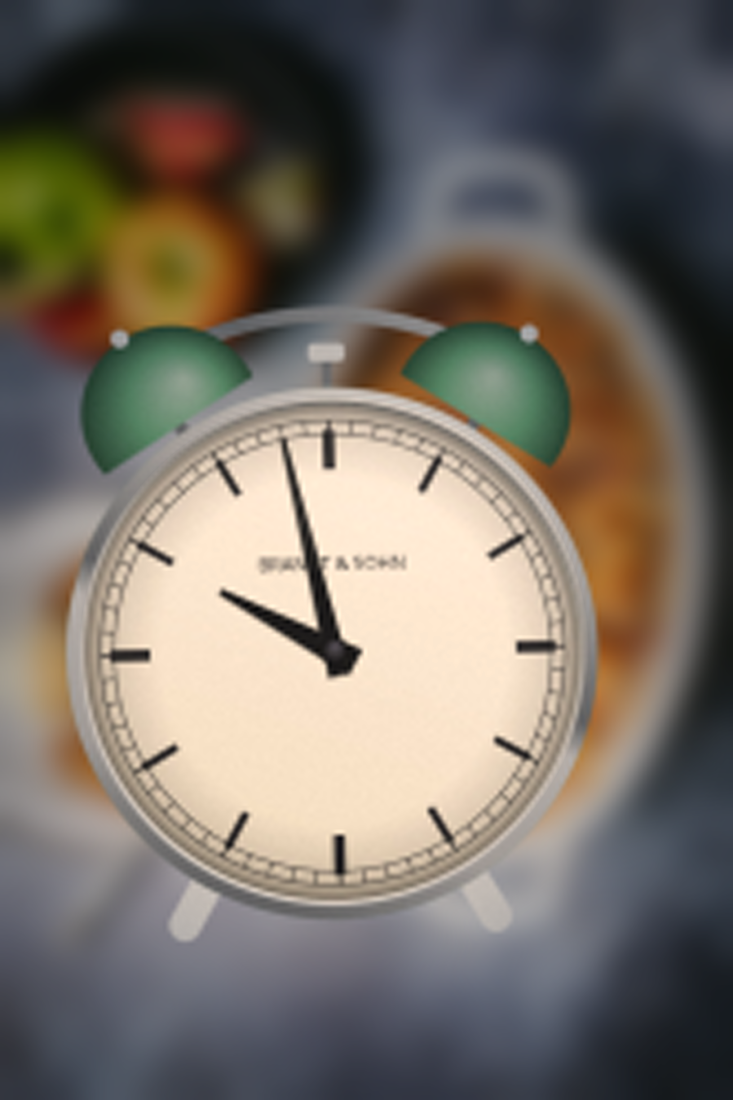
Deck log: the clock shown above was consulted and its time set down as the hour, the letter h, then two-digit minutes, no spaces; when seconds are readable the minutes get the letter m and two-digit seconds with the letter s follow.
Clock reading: 9h58
